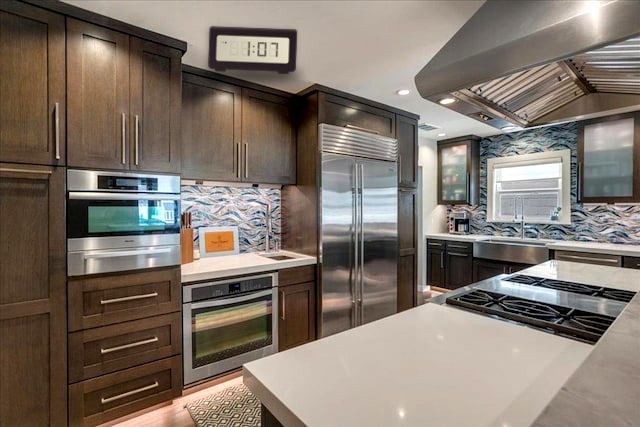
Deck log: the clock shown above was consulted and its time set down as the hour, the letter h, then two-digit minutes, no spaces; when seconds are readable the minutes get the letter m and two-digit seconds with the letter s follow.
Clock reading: 1h07
